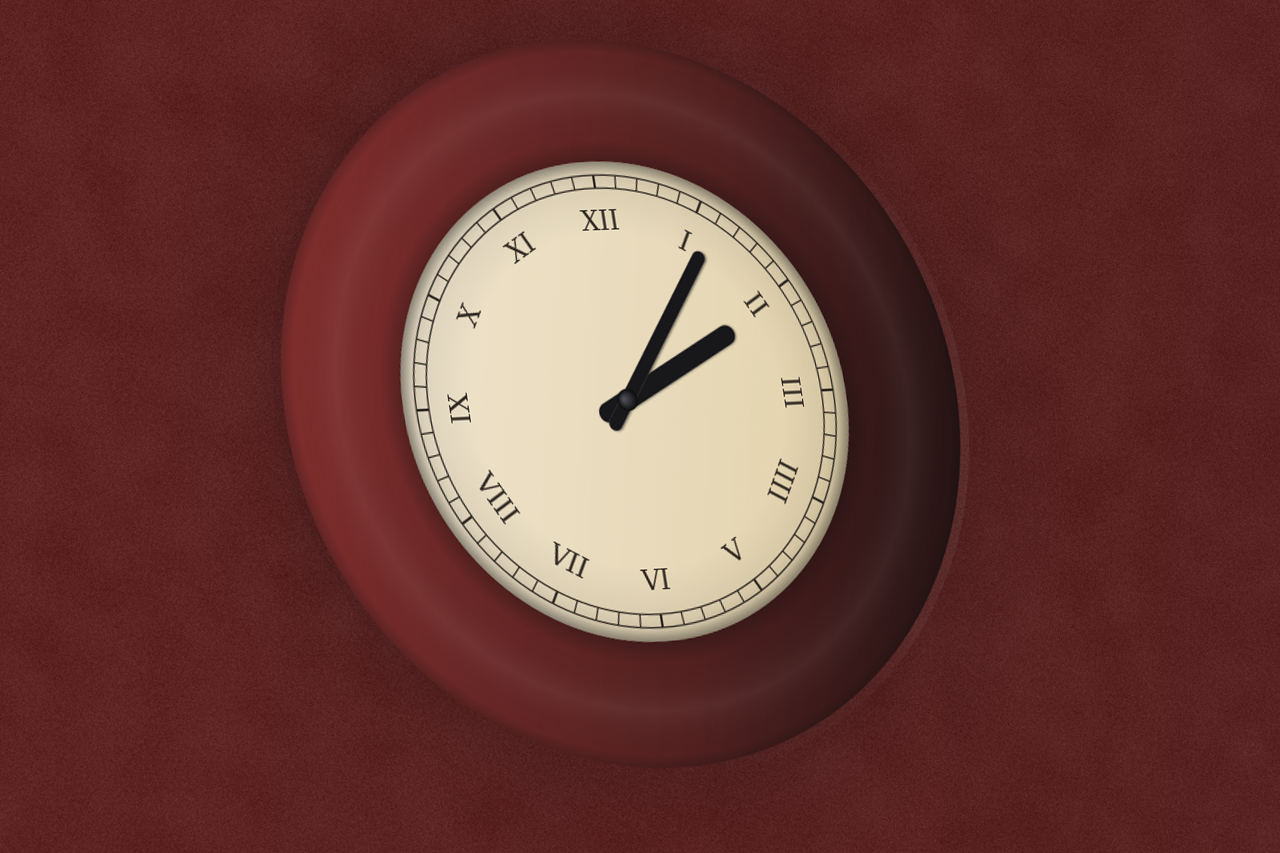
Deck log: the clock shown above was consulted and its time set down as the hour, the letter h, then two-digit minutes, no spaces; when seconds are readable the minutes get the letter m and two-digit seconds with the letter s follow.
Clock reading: 2h06
